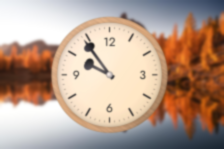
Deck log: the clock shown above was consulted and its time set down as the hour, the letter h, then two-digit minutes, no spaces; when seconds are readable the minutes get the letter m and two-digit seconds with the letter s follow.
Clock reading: 9h54
